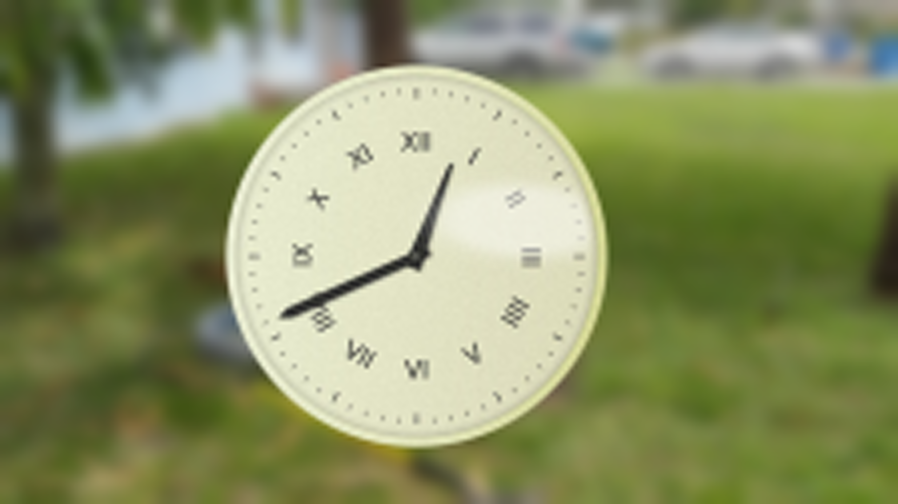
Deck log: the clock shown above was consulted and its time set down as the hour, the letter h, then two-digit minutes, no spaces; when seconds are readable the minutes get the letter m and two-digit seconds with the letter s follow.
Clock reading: 12h41
